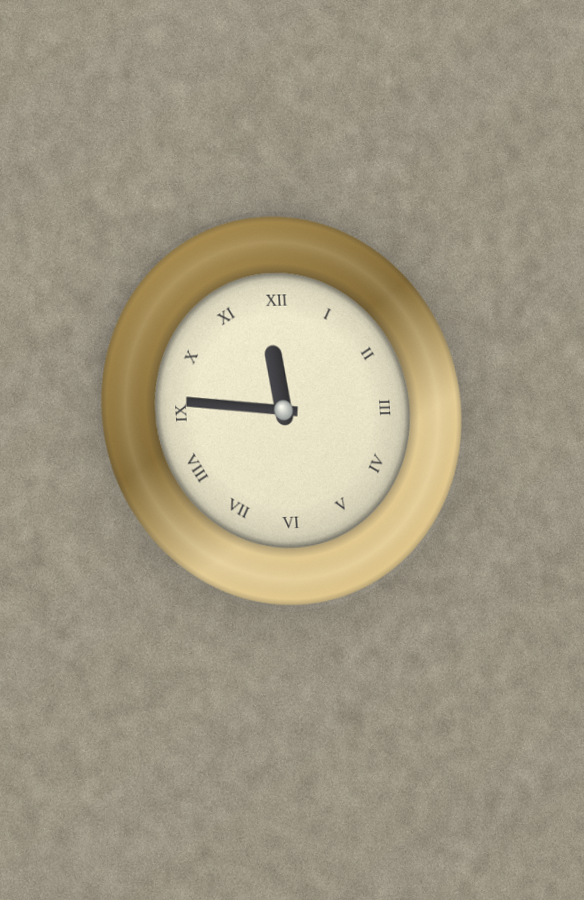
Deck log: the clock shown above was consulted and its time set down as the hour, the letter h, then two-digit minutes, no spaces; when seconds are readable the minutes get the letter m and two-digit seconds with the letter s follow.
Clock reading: 11h46
